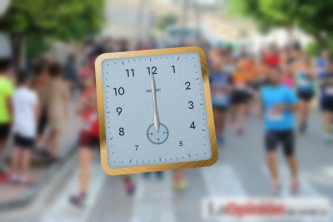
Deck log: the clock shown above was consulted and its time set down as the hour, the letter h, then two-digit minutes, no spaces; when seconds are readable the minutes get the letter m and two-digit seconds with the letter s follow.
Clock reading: 6h00
